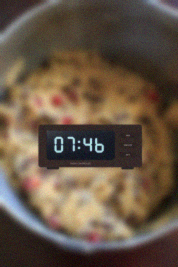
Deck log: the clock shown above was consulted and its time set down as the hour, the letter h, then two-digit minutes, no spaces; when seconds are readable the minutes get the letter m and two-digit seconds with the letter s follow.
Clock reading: 7h46
